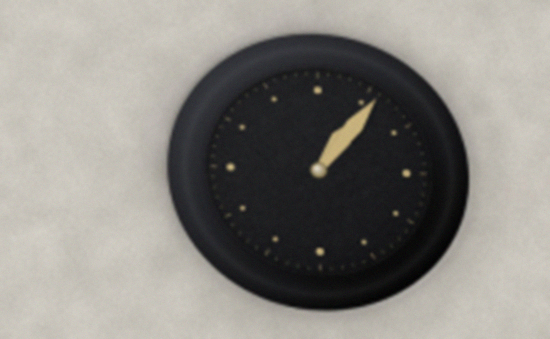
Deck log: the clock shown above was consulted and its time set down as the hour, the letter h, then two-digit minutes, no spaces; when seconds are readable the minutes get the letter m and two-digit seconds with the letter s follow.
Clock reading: 1h06
